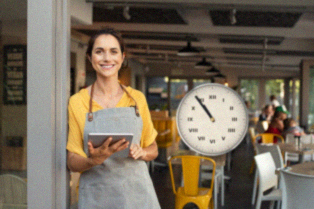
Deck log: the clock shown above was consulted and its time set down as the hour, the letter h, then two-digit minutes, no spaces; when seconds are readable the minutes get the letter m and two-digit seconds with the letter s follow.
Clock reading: 10h54
